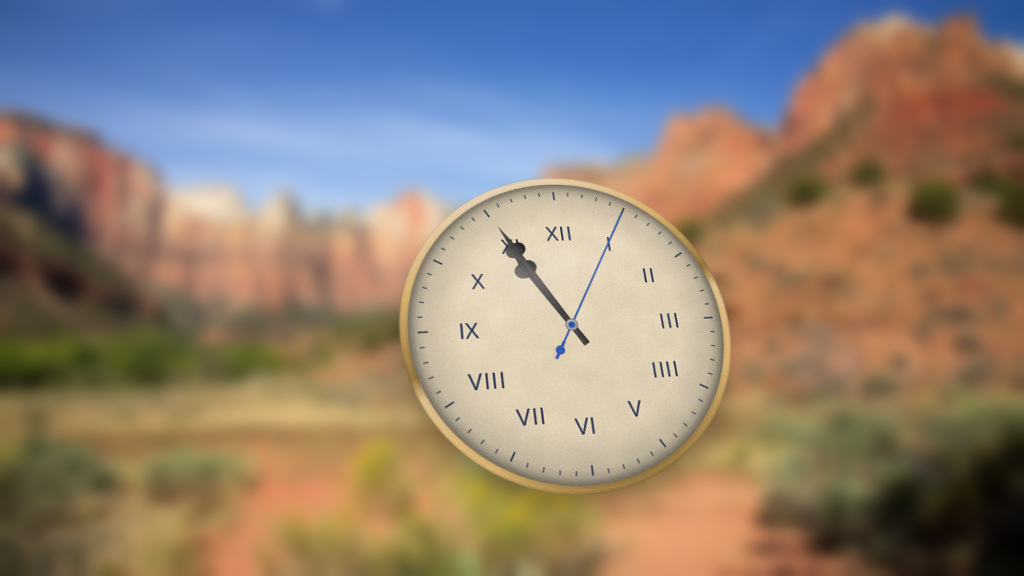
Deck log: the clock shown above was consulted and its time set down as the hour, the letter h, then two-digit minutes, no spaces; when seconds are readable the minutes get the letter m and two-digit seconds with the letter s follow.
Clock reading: 10h55m05s
